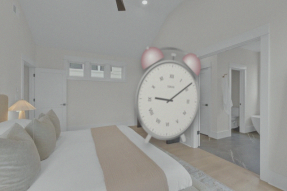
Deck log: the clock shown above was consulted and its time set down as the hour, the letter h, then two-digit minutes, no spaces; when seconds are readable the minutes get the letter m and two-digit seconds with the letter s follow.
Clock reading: 9h09
